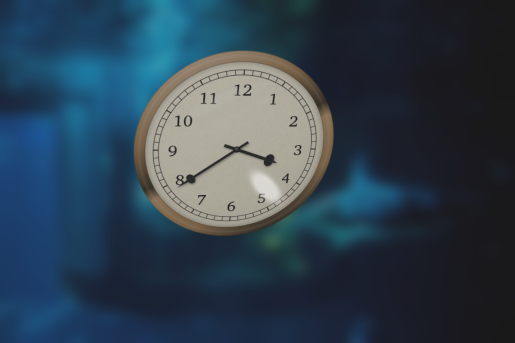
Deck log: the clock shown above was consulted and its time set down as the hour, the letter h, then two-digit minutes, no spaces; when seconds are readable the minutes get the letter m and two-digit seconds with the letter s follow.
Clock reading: 3h39
